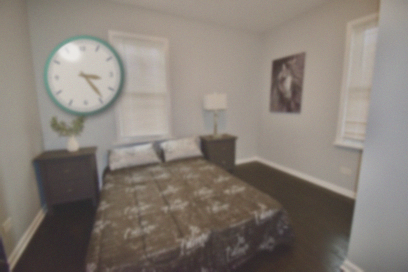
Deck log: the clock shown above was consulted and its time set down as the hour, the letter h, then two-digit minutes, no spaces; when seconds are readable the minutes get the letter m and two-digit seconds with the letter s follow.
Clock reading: 3h24
